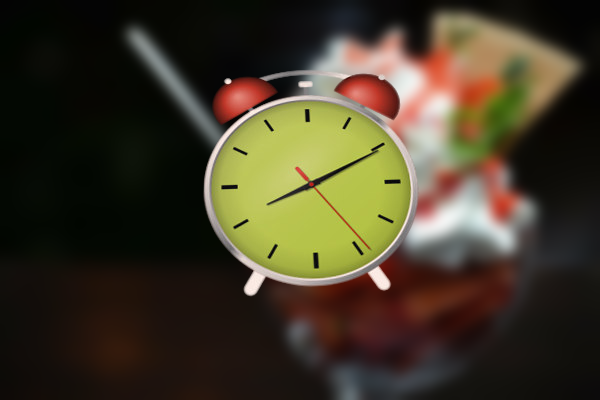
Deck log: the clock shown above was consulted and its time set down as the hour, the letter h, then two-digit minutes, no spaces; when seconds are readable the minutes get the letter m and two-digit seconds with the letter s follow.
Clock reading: 8h10m24s
